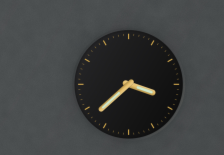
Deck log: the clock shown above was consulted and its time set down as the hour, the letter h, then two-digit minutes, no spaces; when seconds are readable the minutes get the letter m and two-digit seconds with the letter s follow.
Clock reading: 3h38
